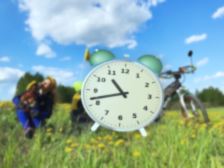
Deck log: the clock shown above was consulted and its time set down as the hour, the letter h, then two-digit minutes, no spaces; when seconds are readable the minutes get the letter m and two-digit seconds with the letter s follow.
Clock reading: 10h42
